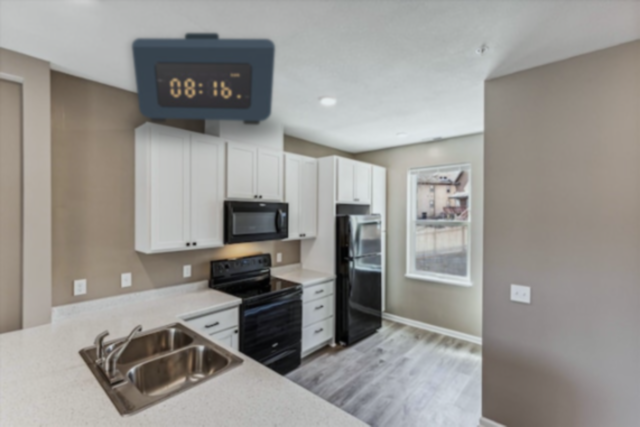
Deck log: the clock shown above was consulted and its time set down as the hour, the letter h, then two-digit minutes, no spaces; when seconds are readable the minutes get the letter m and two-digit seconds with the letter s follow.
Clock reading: 8h16
